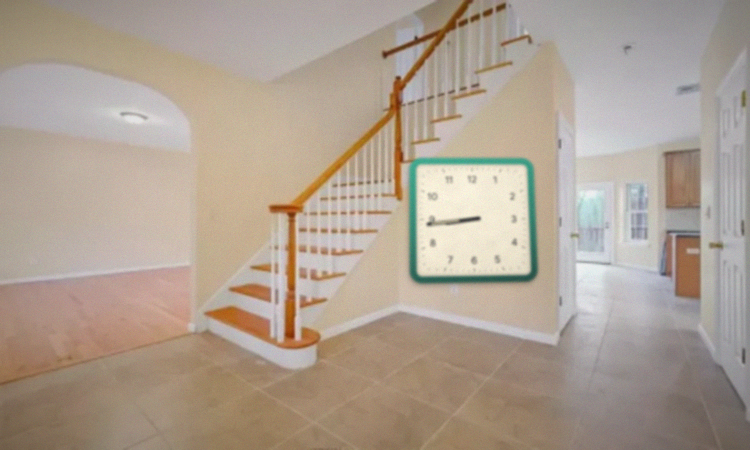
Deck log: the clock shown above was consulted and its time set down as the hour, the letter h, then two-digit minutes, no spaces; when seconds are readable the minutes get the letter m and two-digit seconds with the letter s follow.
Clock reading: 8h44
